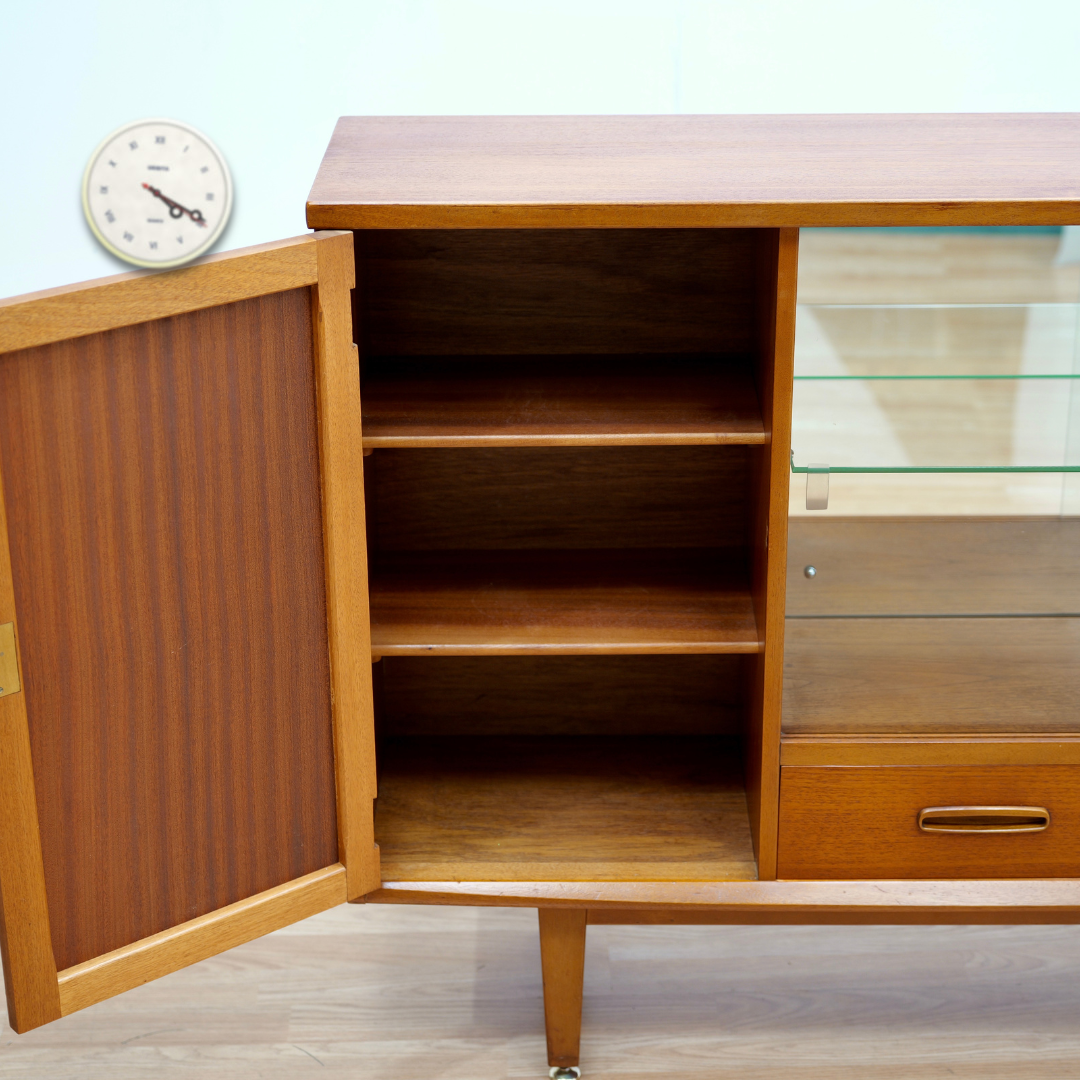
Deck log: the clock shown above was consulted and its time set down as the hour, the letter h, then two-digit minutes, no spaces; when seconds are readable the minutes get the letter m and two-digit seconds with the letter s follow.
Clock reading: 4h19m20s
